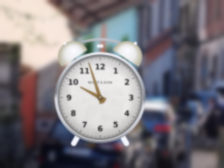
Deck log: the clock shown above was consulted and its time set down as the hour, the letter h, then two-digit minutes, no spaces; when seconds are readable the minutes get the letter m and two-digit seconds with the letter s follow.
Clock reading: 9h57
